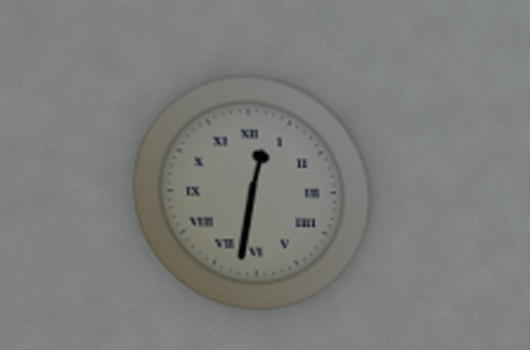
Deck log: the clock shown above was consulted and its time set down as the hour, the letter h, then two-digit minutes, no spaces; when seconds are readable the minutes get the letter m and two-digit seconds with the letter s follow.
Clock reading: 12h32
